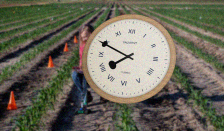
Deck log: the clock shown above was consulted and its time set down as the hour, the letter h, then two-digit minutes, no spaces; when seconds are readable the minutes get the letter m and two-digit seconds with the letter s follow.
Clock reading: 7h49
